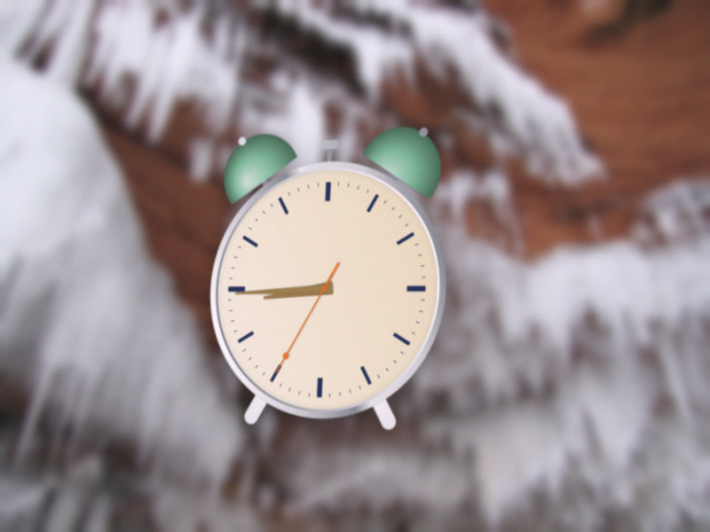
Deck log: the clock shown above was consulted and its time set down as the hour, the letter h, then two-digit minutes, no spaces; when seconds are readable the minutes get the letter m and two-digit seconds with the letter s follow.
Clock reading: 8h44m35s
